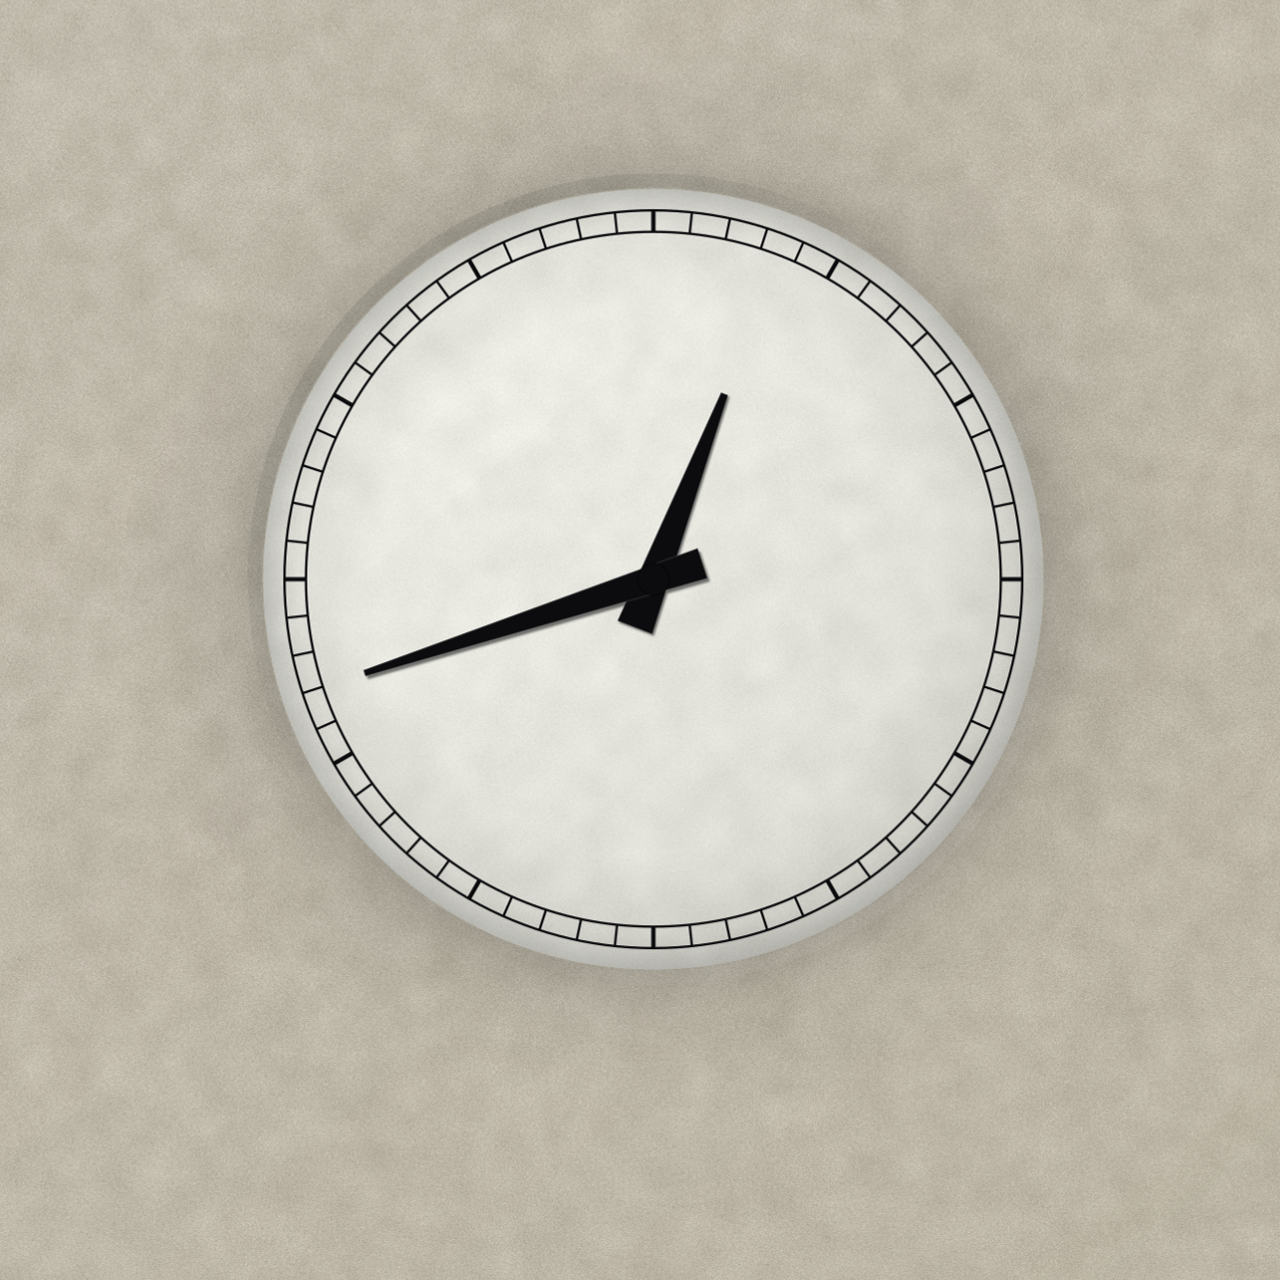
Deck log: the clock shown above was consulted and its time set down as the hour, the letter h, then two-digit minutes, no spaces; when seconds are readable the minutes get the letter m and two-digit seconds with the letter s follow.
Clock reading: 12h42
